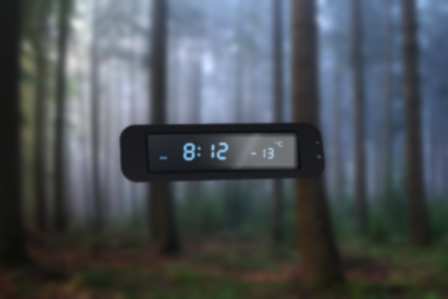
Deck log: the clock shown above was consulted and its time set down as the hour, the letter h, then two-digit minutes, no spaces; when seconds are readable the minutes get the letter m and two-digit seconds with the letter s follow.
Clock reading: 8h12
